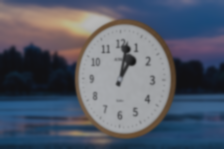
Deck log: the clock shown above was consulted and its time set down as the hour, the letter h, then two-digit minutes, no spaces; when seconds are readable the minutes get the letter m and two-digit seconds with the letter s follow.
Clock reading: 1h02
